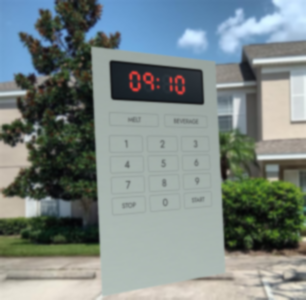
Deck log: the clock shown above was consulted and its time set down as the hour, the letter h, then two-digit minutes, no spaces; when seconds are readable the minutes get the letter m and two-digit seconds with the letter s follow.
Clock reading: 9h10
